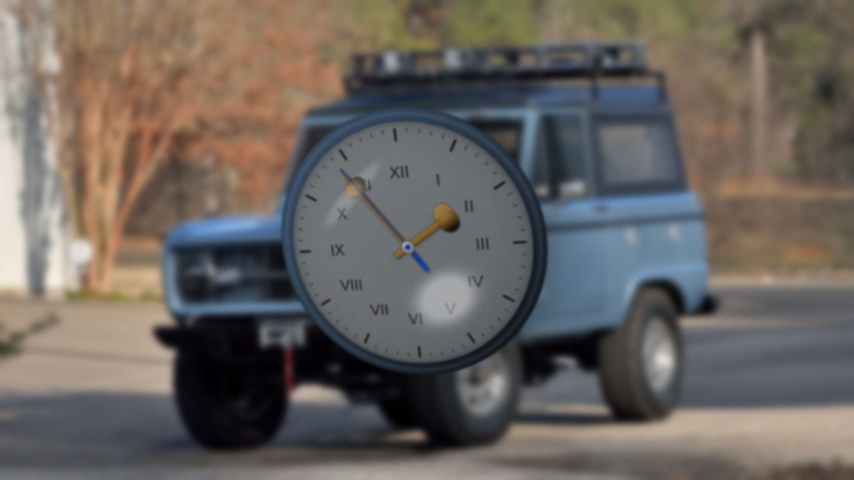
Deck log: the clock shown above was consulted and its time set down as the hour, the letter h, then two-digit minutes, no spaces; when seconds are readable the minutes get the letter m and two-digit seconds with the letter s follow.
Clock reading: 1h53m54s
